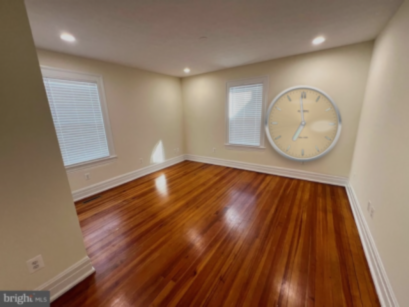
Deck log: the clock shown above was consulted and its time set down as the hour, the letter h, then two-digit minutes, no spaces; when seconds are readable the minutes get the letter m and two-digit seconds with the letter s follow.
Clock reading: 6h59
